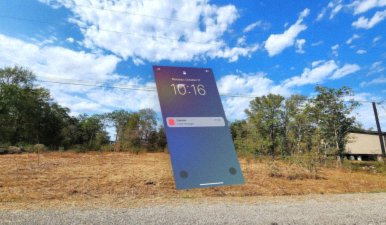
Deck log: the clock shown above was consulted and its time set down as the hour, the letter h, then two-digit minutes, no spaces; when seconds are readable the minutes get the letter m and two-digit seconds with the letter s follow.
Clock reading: 10h16
